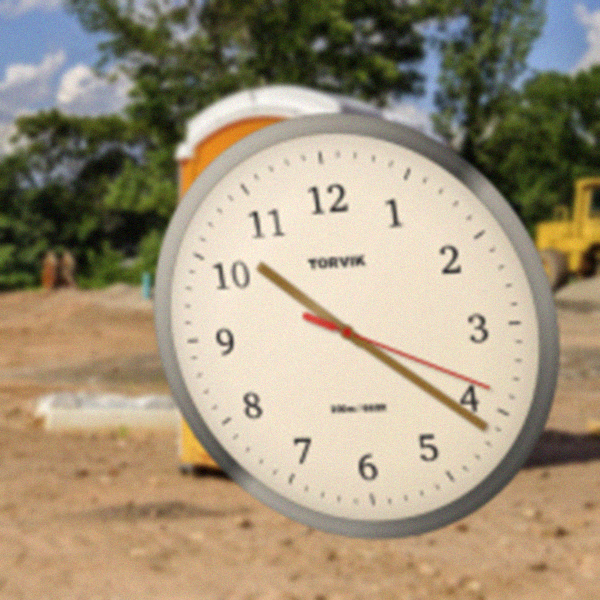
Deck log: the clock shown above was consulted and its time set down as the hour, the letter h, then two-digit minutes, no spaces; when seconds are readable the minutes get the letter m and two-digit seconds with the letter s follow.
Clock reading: 10h21m19s
